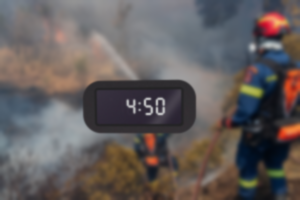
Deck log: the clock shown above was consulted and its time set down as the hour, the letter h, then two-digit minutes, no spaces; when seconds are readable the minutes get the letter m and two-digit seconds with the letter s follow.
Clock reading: 4h50
